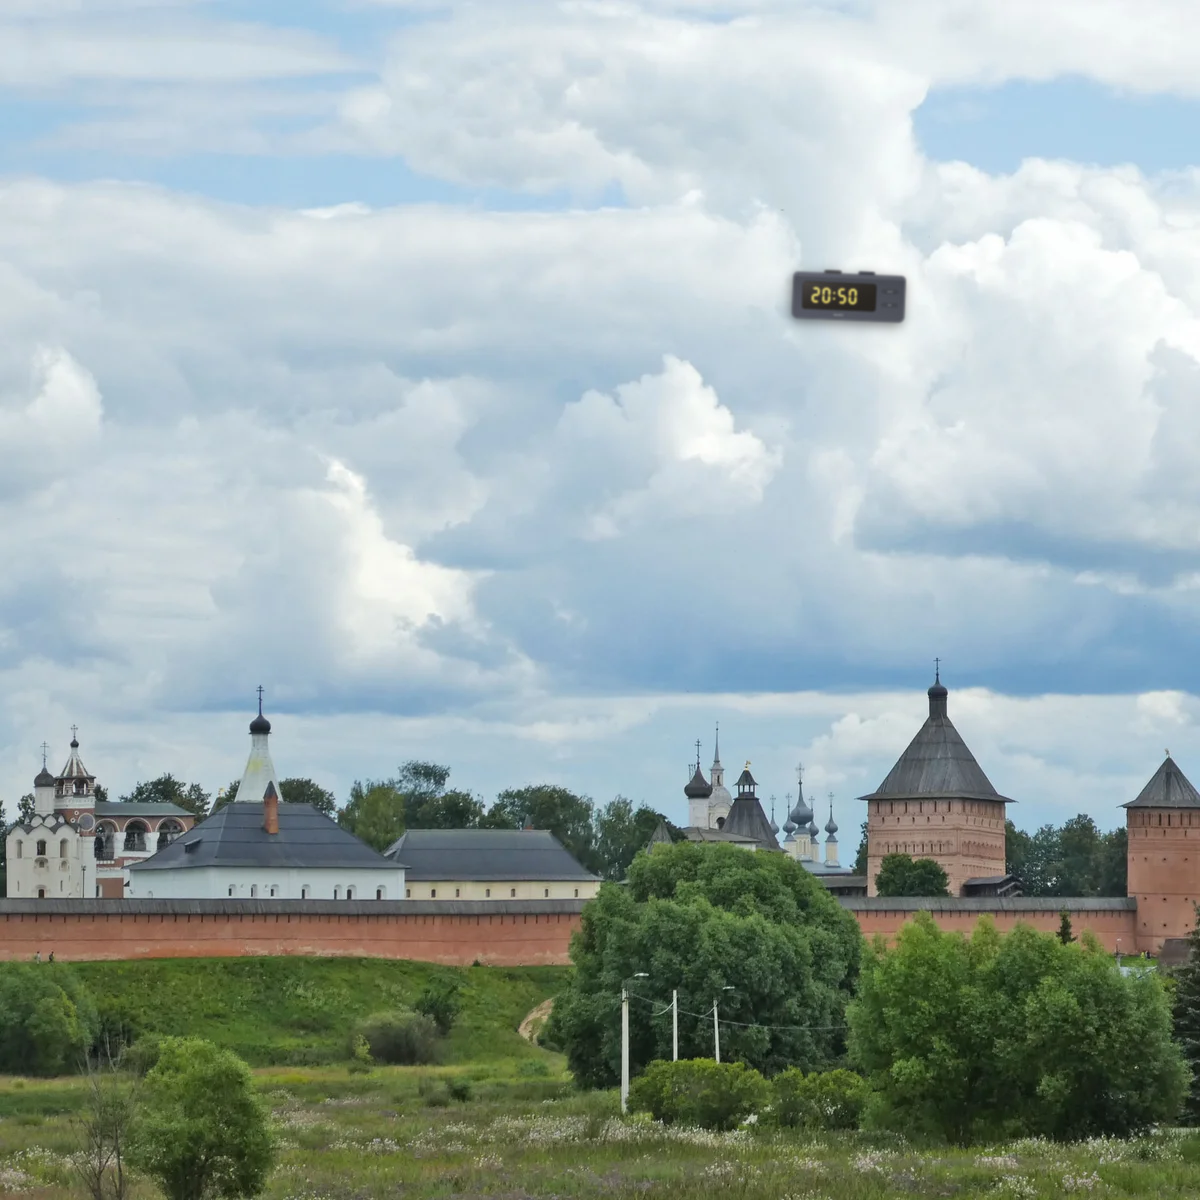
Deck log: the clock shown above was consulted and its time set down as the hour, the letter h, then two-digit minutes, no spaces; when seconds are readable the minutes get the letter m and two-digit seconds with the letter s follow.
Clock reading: 20h50
